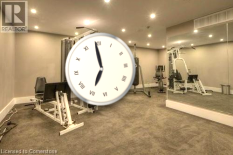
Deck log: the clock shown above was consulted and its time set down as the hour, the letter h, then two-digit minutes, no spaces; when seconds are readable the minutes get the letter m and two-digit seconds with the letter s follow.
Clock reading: 6h59
